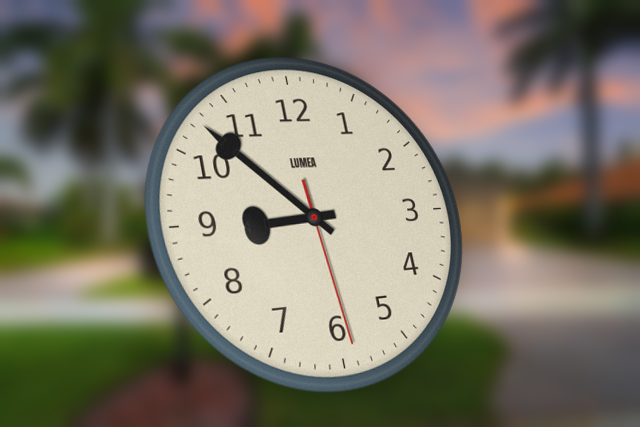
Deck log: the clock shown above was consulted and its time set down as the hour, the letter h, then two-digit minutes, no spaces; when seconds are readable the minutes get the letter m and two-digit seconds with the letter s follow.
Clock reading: 8h52m29s
